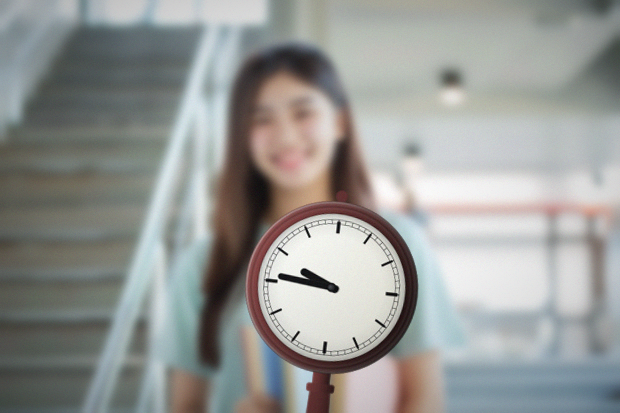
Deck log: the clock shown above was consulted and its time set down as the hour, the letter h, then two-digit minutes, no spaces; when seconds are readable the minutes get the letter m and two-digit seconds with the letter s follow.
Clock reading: 9h46
